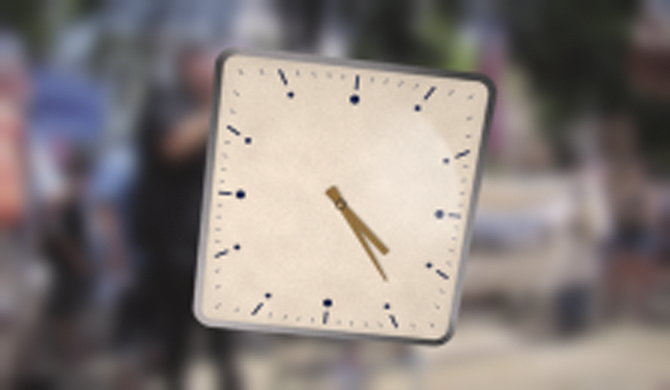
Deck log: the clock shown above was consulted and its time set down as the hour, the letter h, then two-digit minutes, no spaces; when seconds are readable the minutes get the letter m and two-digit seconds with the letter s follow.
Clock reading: 4h24
